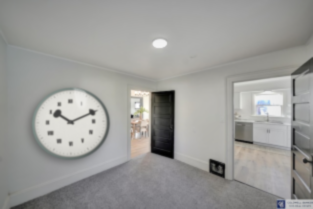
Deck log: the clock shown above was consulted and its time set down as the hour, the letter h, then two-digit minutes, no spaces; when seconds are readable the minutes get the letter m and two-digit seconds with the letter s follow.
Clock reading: 10h11
